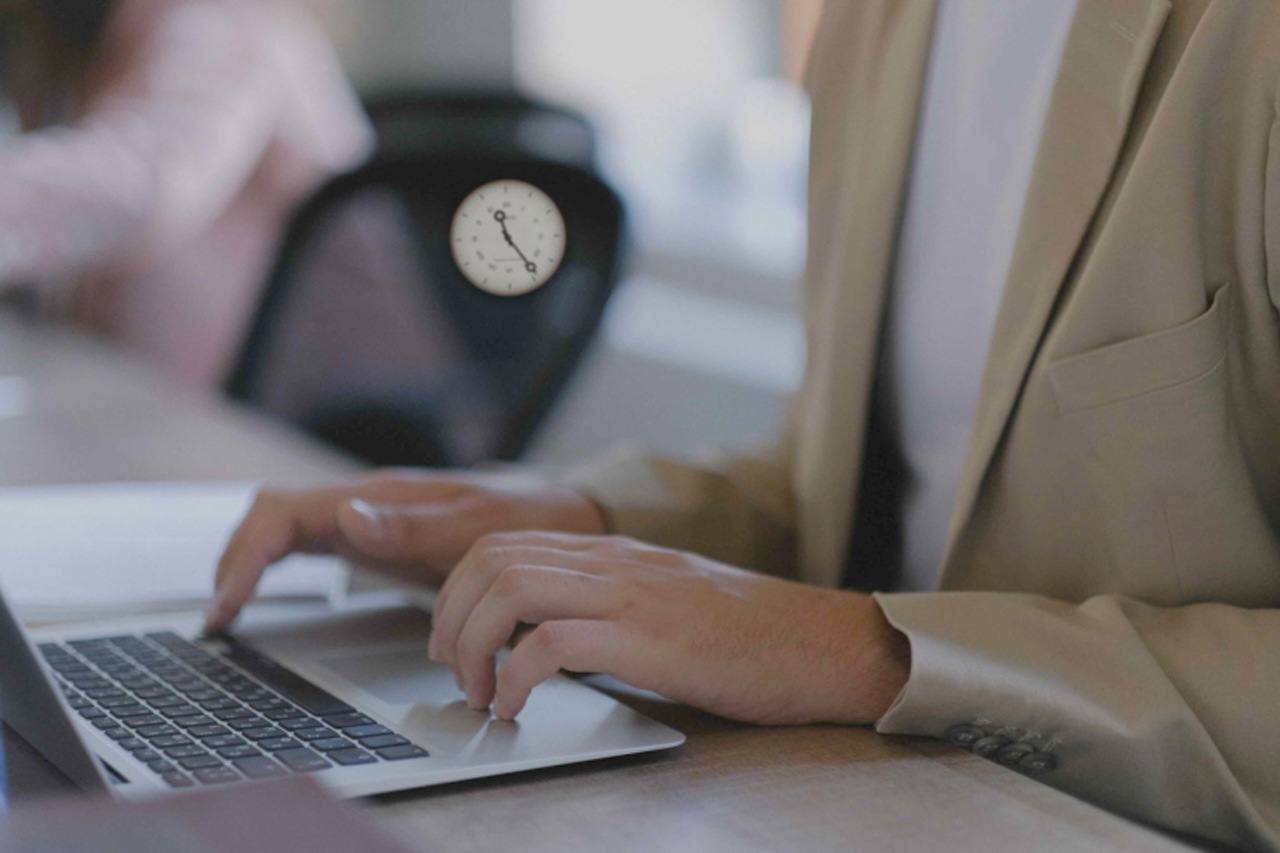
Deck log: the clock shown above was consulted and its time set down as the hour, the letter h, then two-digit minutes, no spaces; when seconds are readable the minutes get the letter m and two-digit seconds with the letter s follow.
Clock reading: 11h24
